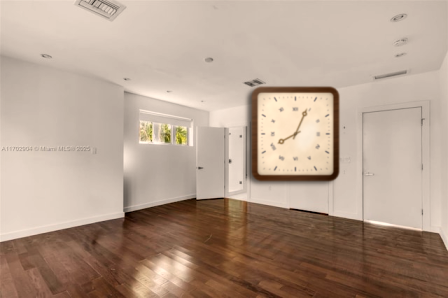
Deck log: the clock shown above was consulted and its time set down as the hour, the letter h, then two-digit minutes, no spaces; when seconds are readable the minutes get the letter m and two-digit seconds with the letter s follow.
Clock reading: 8h04
